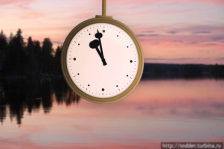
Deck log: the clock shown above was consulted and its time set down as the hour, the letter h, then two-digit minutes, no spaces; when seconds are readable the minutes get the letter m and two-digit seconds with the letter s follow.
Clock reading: 10h58
